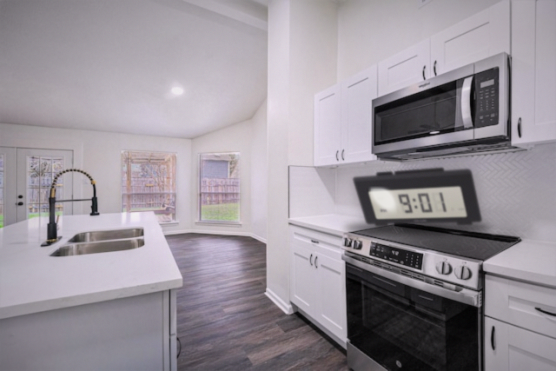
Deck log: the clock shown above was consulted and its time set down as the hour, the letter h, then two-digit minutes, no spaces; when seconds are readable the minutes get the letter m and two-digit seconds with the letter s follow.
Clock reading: 9h01
